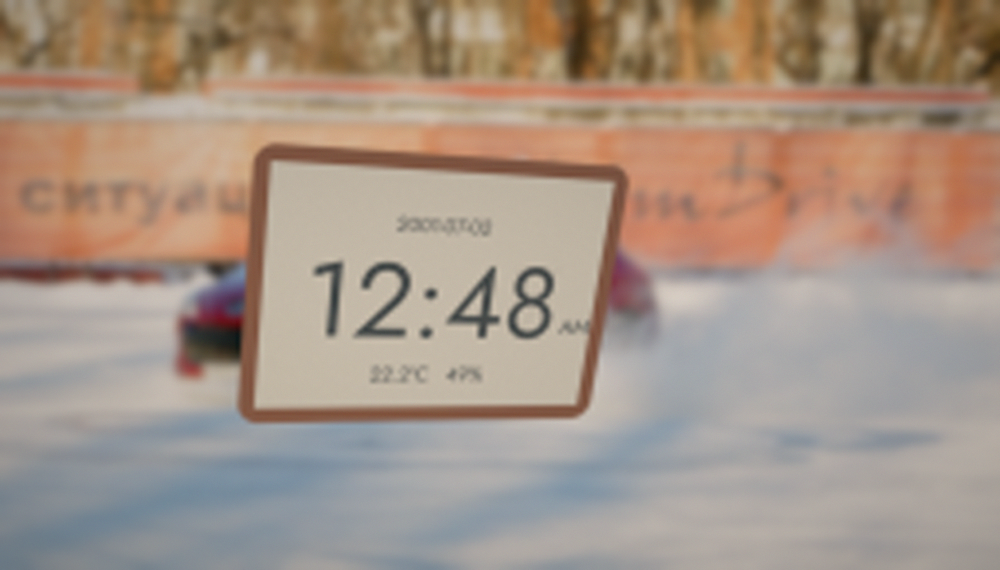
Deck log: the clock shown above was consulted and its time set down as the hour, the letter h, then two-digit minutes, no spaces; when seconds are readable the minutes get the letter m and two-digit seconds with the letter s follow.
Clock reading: 12h48
